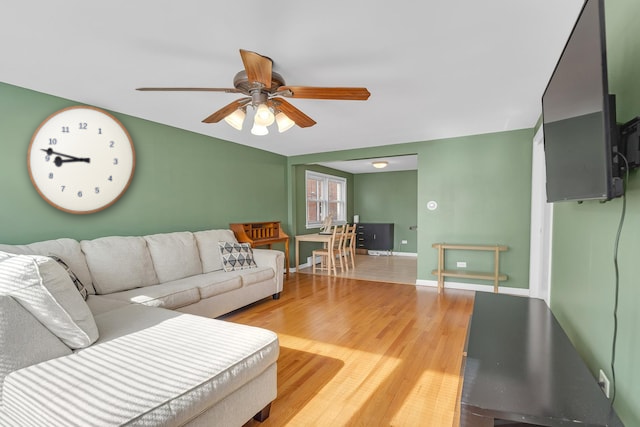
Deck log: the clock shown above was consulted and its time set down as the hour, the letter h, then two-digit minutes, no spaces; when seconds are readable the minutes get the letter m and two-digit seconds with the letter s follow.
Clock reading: 8h47
